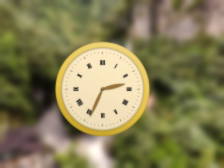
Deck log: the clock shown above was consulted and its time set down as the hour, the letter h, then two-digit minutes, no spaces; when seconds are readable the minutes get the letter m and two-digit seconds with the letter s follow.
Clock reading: 2h34
